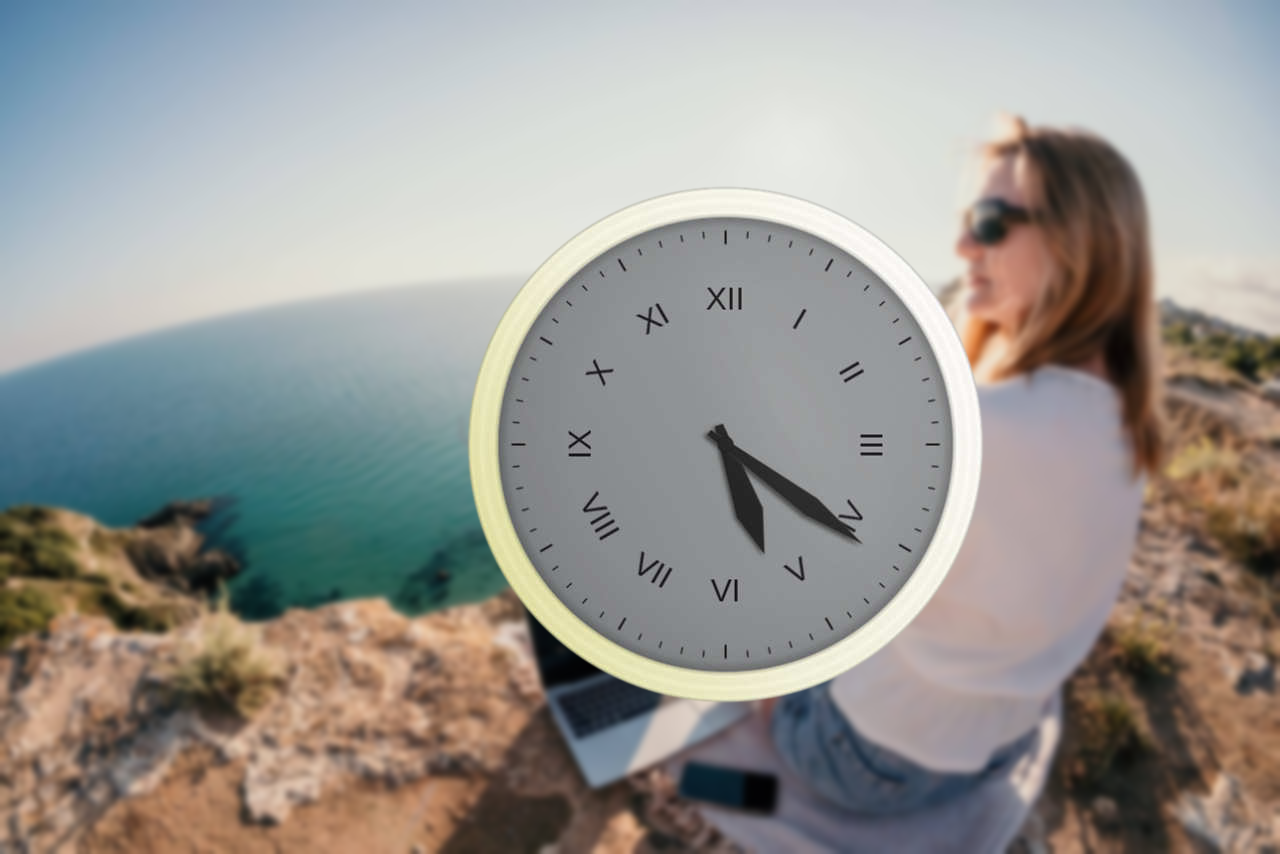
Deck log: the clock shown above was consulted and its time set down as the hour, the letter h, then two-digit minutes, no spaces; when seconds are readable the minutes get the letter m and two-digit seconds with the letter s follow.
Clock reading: 5h21
